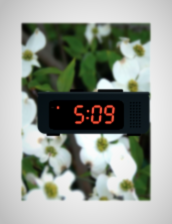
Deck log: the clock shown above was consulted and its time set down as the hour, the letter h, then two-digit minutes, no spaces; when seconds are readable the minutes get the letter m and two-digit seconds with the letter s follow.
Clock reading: 5h09
